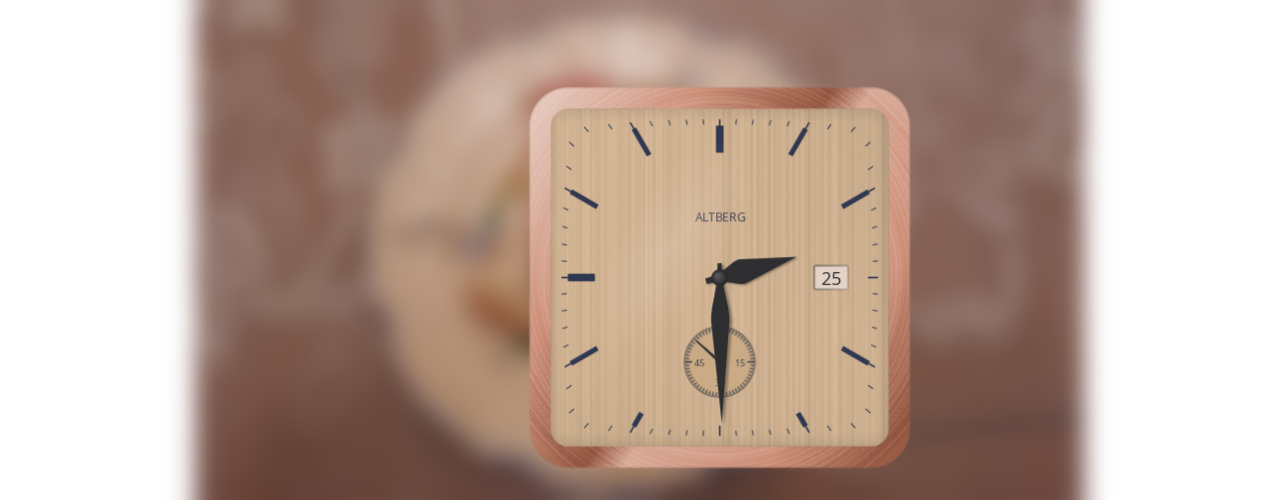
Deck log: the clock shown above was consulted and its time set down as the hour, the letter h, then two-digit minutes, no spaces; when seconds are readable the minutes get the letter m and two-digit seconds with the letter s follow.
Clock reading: 2h29m52s
